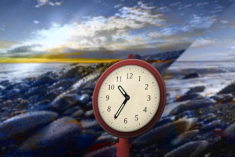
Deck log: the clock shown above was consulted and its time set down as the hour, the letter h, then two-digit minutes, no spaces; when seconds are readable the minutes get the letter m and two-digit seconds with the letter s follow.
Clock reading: 10h35
